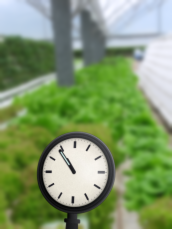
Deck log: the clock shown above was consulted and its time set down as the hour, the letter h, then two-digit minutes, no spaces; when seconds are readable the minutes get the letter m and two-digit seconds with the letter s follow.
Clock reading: 10h54
